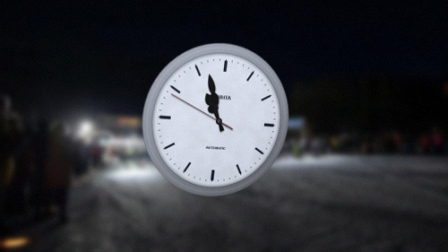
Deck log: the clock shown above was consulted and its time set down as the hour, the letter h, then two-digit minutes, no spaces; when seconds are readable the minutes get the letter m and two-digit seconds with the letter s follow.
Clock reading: 10h56m49s
